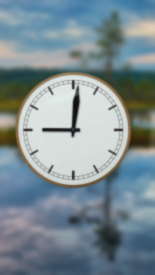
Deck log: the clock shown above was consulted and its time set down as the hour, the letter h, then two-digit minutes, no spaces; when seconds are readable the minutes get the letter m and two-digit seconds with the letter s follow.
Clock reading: 9h01
